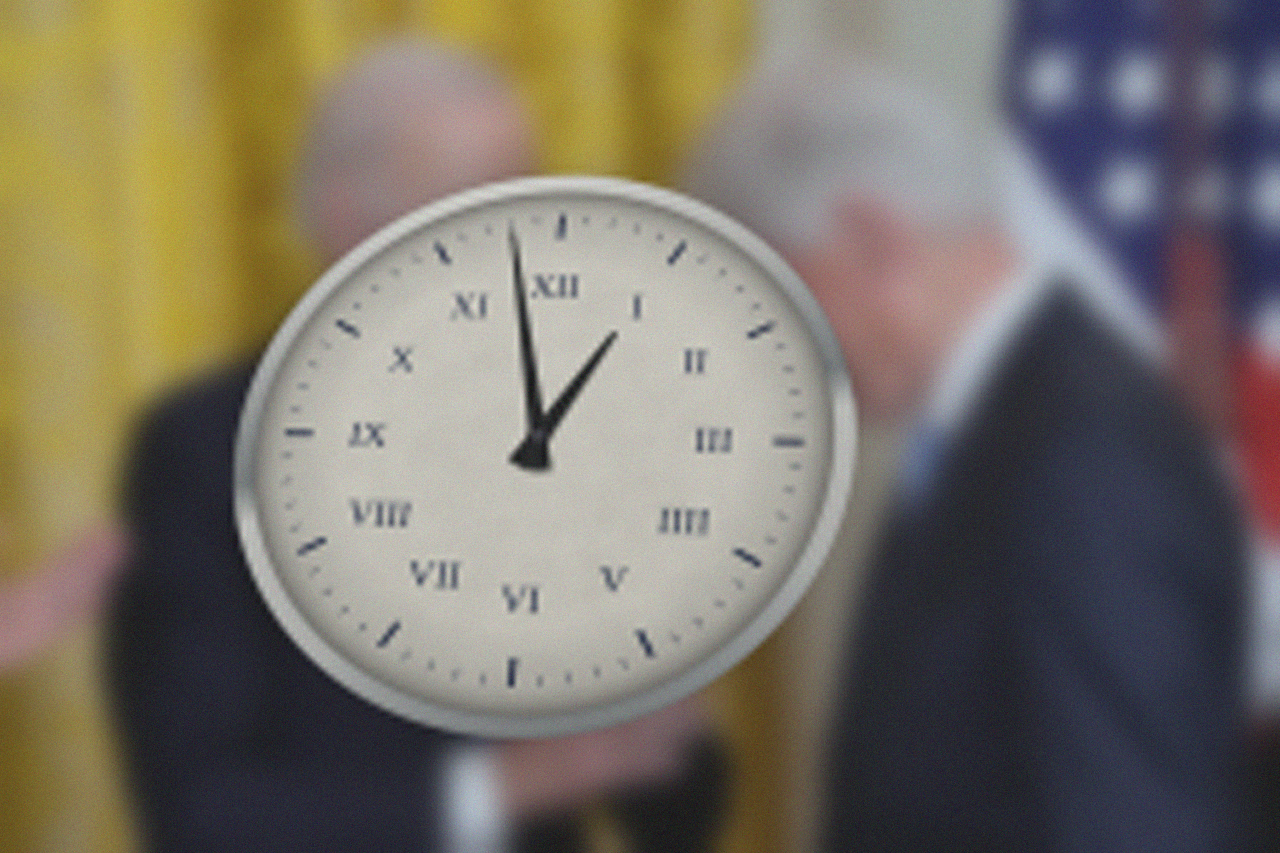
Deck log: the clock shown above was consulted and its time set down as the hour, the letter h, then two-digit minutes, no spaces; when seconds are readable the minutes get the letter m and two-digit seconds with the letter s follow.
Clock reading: 12h58
